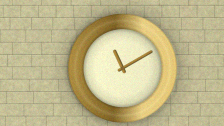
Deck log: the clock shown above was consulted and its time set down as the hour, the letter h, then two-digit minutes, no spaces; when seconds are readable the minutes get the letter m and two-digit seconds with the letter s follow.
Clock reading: 11h10
